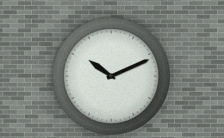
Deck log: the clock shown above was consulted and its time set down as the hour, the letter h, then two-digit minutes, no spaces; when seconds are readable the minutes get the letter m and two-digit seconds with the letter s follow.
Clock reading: 10h11
